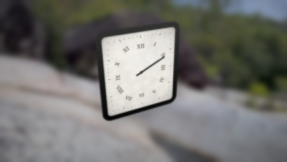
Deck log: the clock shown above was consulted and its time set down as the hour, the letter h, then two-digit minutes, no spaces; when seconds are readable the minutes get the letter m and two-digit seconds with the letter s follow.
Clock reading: 2h11
